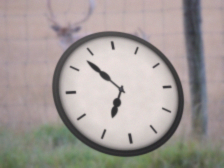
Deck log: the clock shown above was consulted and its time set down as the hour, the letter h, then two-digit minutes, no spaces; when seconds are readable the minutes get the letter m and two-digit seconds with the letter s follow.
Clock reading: 6h53
